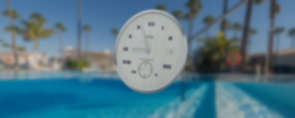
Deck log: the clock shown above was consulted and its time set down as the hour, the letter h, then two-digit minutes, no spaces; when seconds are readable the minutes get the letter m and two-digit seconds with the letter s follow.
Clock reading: 8h56
